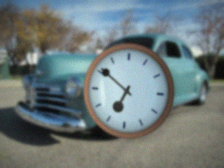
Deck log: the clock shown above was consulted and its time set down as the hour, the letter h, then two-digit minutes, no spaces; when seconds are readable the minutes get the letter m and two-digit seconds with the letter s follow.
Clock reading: 6h51
